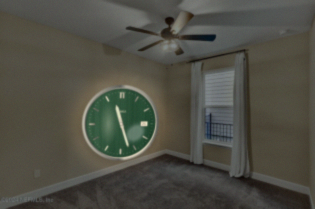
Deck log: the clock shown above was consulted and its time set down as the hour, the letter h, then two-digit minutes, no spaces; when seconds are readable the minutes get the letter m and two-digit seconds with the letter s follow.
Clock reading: 11h27
